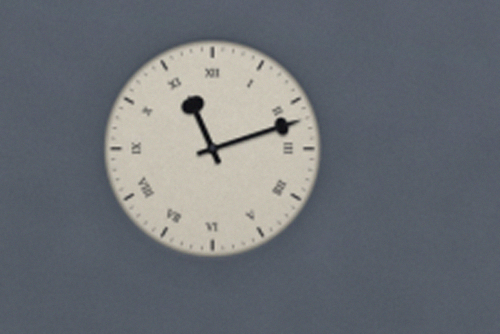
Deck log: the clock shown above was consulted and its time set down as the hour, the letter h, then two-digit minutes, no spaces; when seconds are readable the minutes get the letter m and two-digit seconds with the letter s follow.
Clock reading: 11h12
